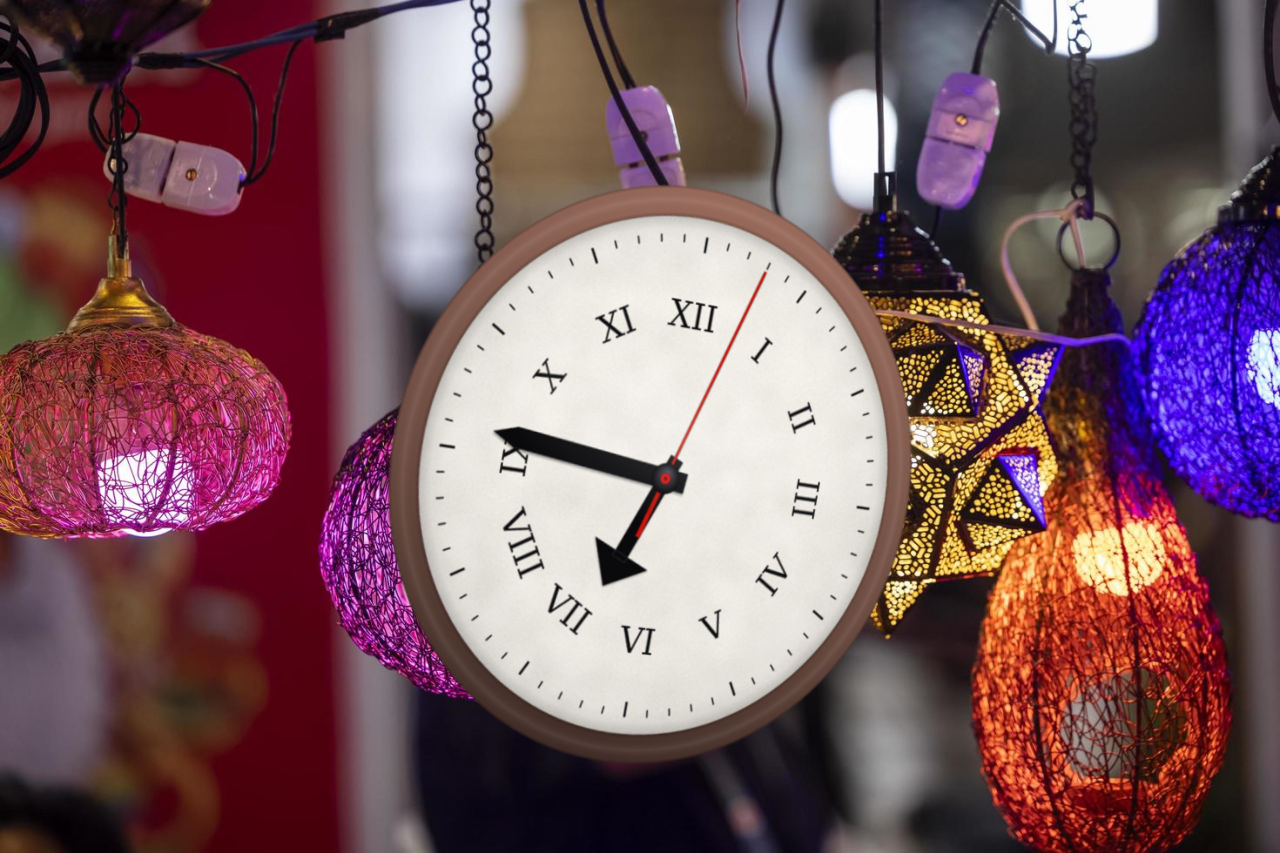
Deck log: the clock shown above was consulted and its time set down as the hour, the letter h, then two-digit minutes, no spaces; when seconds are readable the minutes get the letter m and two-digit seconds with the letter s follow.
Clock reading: 6h46m03s
